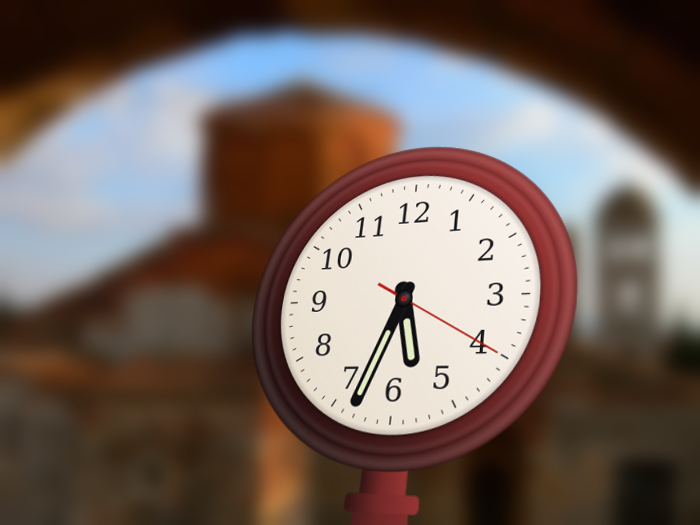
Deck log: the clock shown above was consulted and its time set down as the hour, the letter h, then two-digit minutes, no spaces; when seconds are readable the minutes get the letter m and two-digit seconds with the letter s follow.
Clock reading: 5h33m20s
